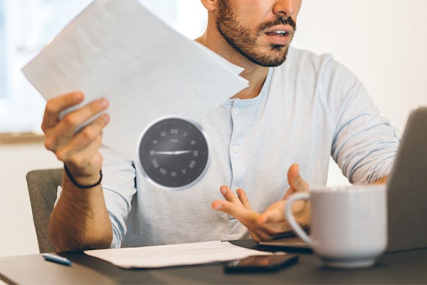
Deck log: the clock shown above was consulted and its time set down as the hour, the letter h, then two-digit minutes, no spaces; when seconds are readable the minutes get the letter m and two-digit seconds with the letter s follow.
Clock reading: 2h45
